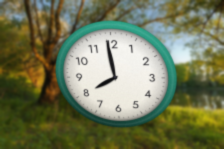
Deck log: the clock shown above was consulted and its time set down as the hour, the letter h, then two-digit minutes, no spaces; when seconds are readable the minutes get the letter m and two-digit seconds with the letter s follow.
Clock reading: 7h59
